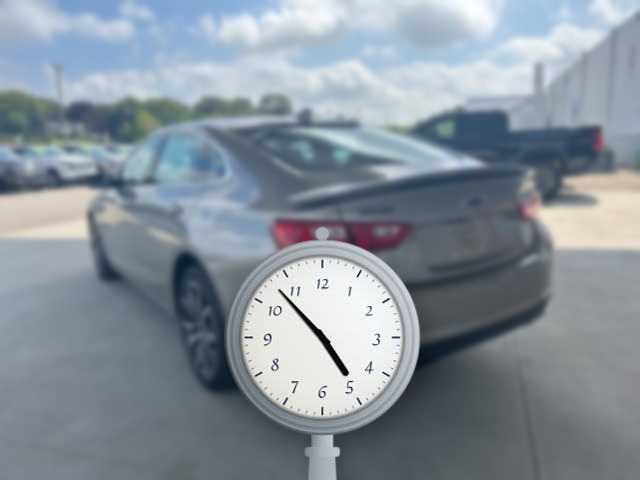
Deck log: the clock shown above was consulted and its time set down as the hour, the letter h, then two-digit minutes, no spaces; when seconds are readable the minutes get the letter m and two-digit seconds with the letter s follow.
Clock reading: 4h53
